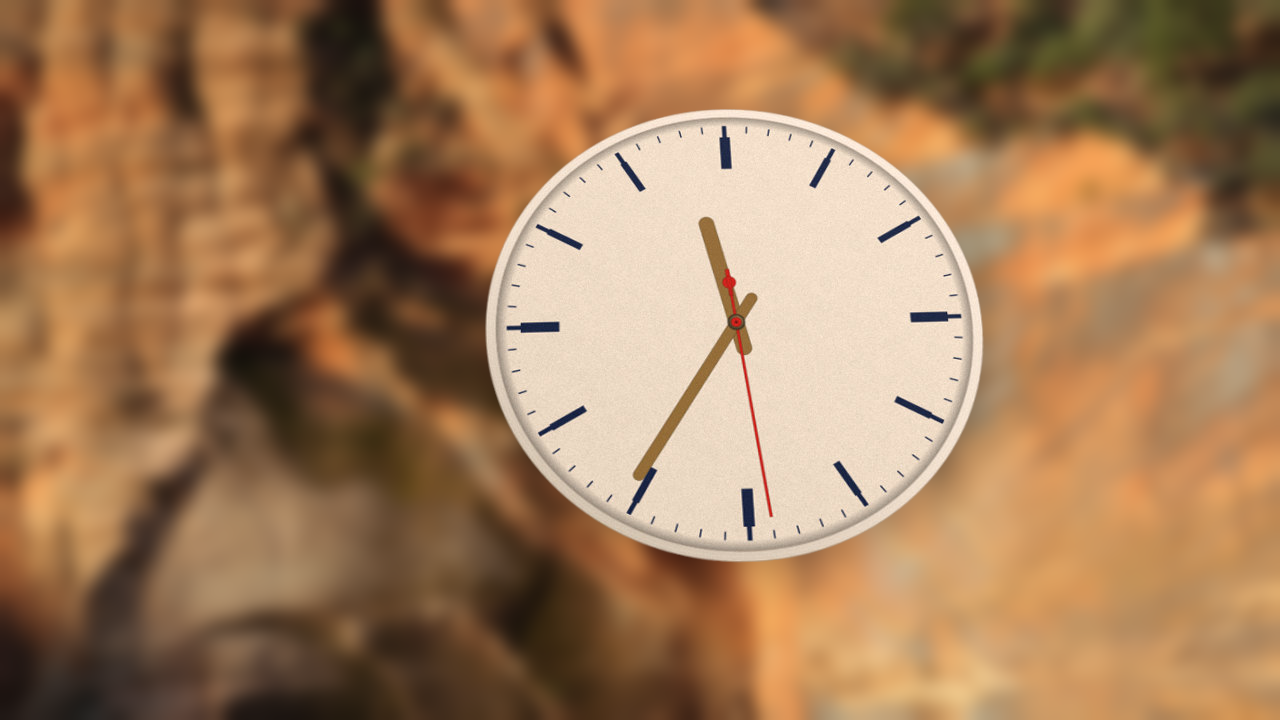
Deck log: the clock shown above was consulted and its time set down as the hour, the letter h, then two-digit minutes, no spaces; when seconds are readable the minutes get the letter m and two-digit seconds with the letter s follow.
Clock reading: 11h35m29s
